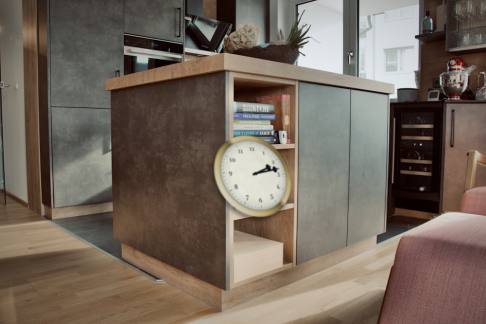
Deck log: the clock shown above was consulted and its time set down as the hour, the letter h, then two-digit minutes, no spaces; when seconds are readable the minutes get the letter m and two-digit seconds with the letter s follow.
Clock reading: 2h13
